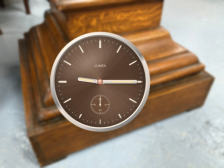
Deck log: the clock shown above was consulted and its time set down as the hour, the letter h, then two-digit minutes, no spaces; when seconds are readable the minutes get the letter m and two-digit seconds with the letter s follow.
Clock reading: 9h15
